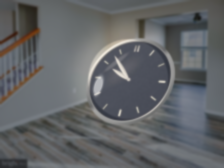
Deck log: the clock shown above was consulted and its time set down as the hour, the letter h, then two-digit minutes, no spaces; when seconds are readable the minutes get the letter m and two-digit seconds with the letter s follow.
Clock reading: 9h53
